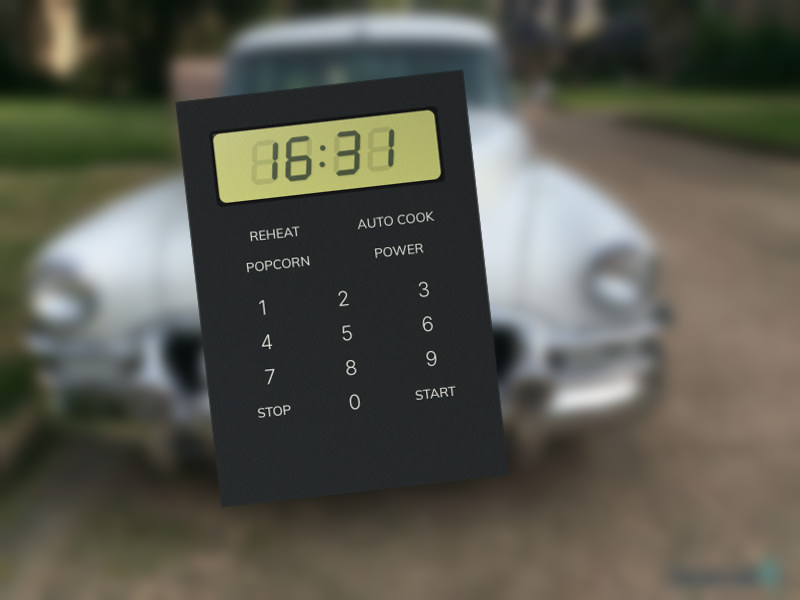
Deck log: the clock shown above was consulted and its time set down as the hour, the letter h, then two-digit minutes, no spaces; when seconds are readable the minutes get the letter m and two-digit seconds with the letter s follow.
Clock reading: 16h31
